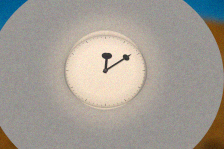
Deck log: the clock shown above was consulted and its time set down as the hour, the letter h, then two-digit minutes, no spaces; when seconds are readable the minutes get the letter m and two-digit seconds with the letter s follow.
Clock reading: 12h09
